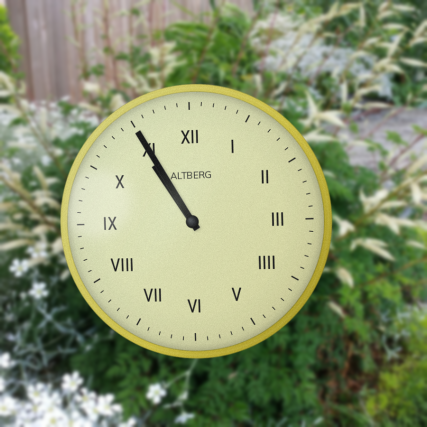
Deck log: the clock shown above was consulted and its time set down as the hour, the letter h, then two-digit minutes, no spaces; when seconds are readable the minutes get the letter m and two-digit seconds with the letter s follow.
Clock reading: 10h55
